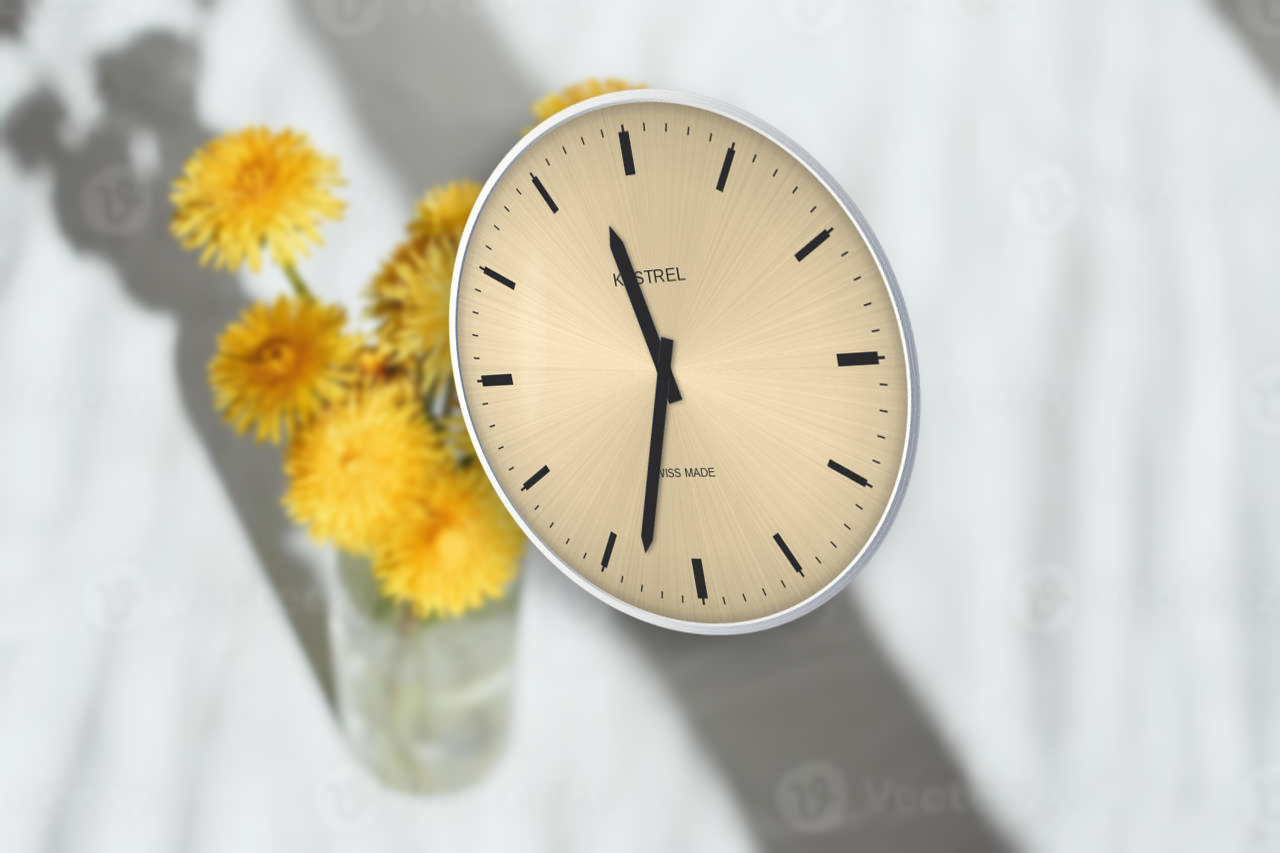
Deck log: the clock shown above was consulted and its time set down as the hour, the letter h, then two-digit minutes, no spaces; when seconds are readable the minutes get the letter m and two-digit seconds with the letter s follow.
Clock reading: 11h33
